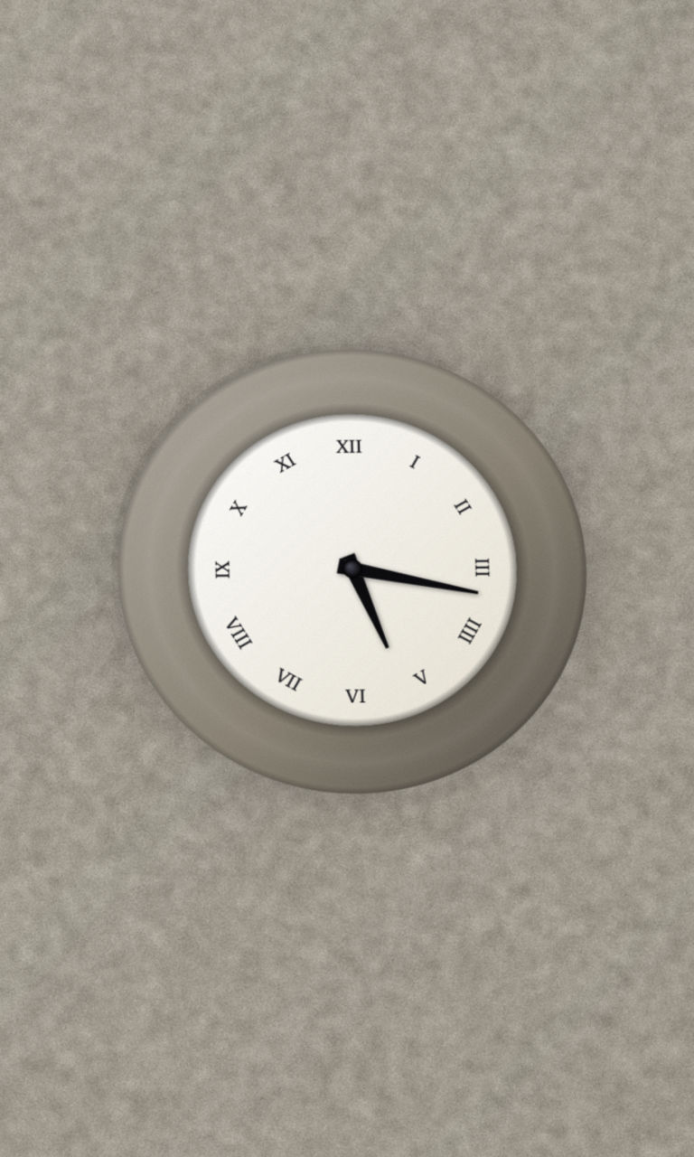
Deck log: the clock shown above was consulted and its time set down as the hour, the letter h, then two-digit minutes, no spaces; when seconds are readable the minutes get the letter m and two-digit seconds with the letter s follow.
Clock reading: 5h17
